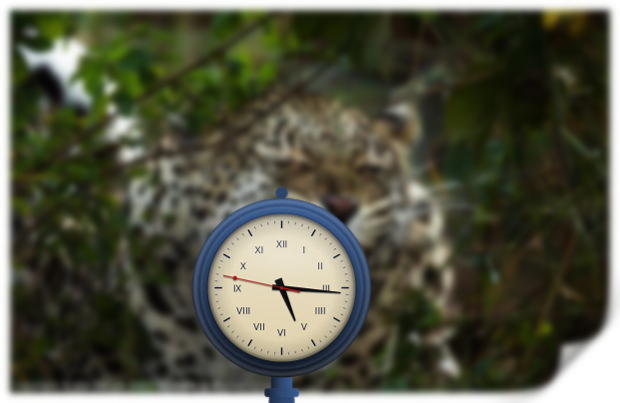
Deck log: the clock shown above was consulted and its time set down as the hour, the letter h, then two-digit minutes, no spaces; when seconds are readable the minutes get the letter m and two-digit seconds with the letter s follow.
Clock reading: 5h15m47s
